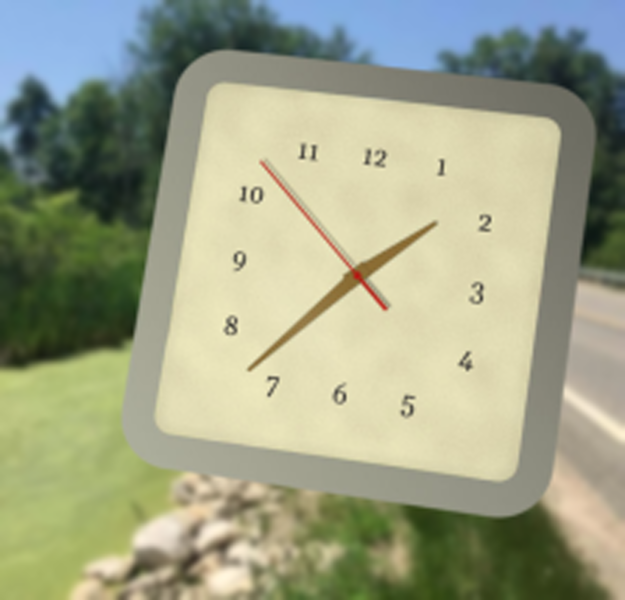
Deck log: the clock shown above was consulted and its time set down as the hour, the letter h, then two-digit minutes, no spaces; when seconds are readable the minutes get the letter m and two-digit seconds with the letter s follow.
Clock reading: 1h36m52s
